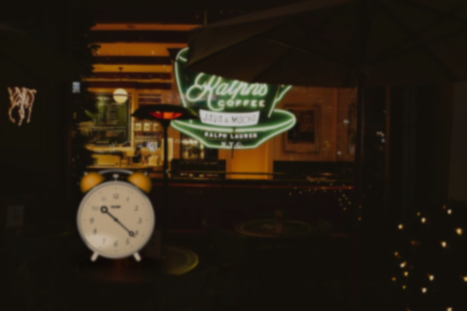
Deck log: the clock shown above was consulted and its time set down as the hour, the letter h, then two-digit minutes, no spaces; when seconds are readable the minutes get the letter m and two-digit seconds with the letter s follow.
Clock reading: 10h22
